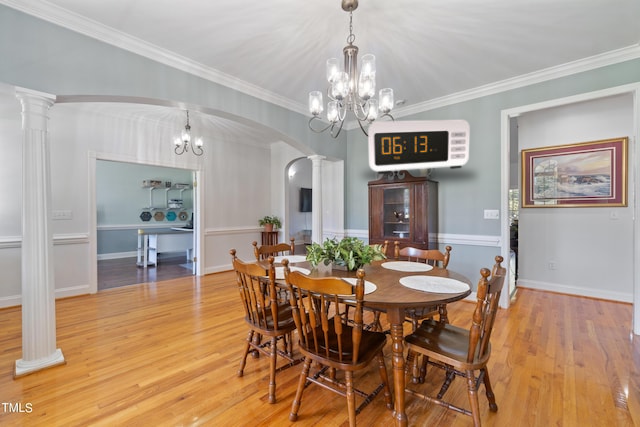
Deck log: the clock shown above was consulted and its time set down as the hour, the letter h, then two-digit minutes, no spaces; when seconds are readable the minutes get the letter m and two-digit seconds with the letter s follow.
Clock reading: 6h13
